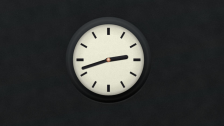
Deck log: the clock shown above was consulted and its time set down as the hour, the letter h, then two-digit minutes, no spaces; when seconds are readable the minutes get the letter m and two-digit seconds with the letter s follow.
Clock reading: 2h42
